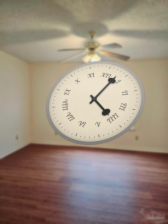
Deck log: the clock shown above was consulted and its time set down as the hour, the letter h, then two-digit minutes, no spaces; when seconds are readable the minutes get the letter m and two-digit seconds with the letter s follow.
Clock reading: 4h03
